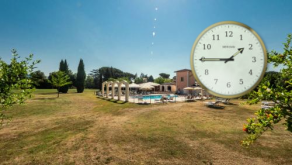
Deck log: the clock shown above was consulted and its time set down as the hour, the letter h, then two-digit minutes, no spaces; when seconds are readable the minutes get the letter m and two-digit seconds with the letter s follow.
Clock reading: 1h45
